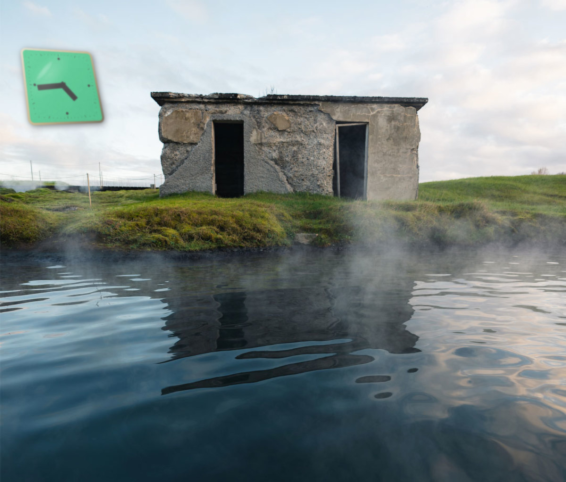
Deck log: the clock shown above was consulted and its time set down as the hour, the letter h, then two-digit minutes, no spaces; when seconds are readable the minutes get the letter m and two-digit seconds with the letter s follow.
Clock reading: 4h44
